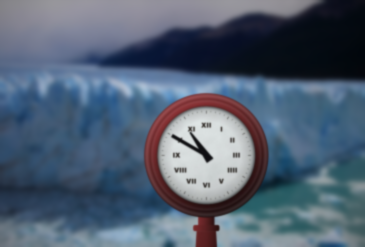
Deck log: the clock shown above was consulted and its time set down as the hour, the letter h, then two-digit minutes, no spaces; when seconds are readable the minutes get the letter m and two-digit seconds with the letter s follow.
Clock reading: 10h50
